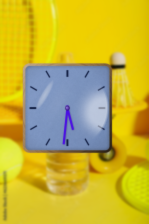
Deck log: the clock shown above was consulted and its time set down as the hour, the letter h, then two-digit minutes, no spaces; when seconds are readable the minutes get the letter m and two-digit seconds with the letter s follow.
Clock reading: 5h31
